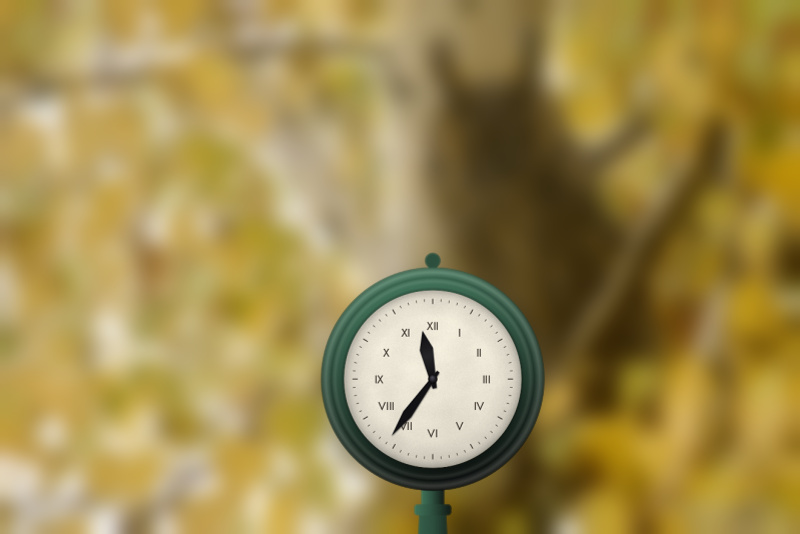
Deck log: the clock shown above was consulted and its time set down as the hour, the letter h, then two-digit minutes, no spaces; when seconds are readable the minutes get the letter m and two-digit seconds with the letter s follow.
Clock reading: 11h36
